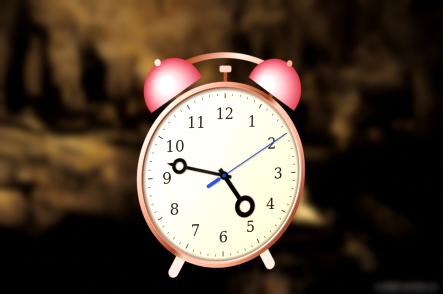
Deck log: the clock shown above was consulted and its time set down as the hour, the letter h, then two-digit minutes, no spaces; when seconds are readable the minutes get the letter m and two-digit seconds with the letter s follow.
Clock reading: 4h47m10s
